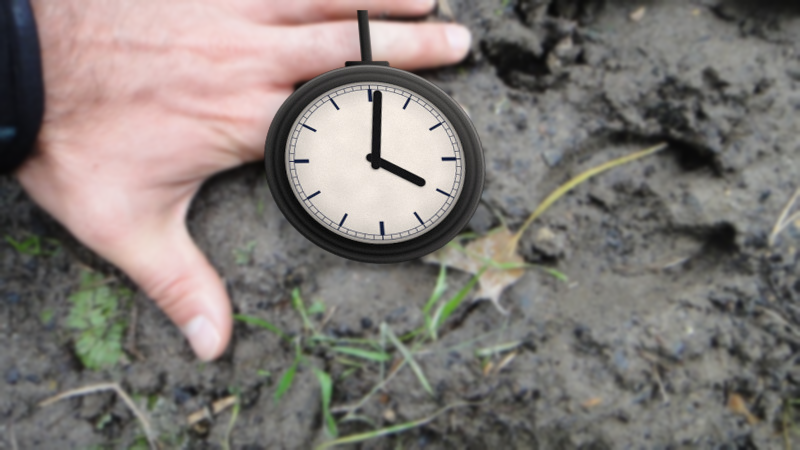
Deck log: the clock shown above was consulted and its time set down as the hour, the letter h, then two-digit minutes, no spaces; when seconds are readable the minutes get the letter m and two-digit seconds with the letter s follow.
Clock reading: 4h01
